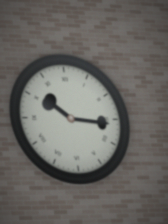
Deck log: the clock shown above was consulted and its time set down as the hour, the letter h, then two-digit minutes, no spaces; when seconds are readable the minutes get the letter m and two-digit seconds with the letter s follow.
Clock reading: 10h16
